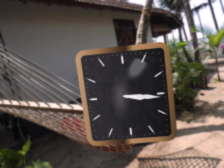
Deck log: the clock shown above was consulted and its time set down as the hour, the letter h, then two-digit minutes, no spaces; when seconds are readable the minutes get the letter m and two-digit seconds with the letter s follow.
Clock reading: 3h16
